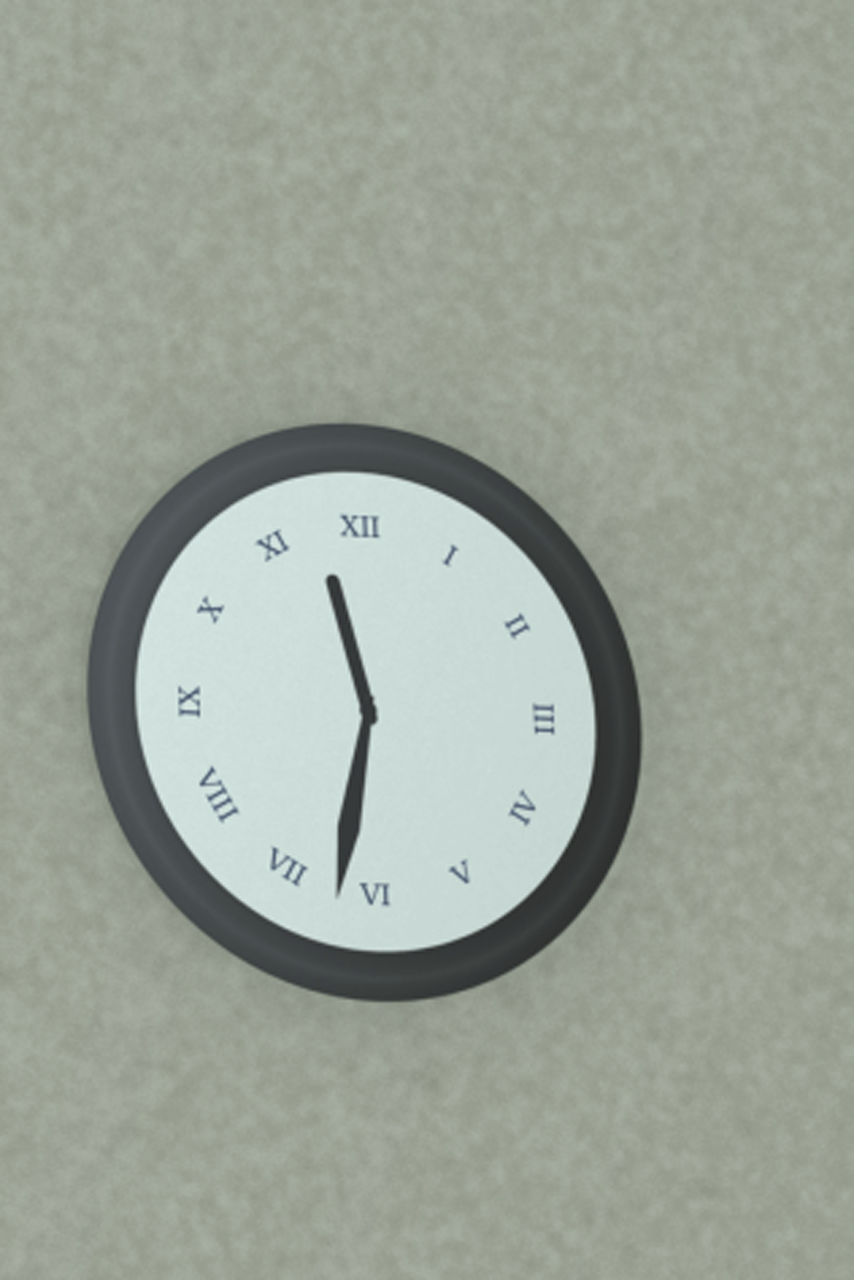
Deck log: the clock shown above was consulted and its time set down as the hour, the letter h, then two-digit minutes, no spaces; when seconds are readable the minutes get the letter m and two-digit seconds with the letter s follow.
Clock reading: 11h32
